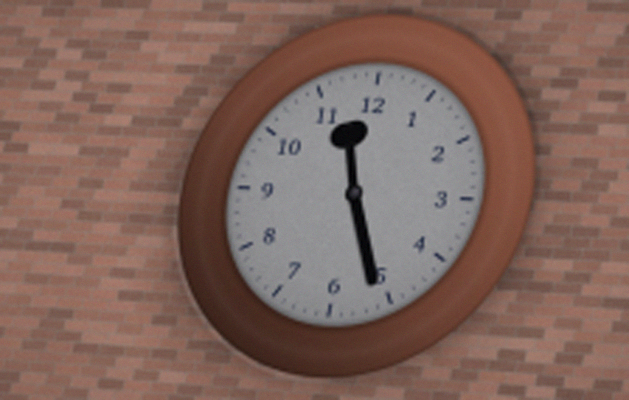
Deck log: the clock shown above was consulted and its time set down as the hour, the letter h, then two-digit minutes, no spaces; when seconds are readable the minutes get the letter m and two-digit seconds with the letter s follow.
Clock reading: 11h26
